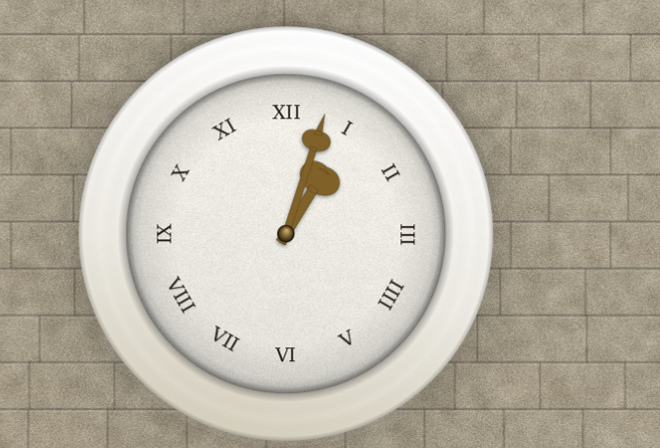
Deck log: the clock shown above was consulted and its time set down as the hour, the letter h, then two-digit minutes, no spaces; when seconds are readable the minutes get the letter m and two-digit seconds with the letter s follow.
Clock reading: 1h03
